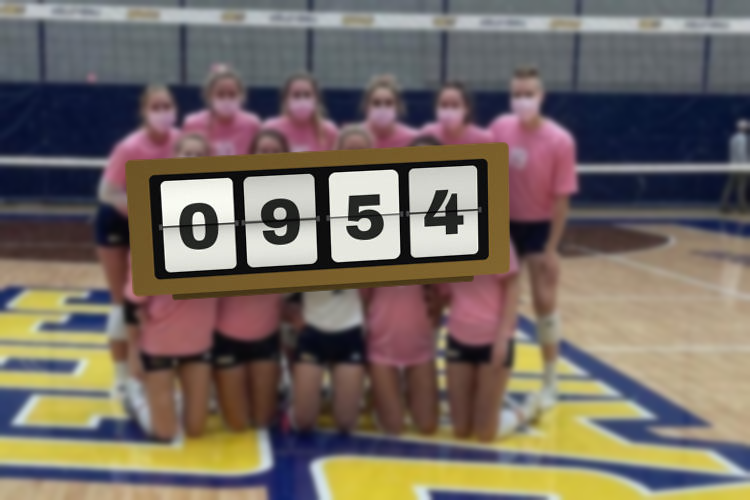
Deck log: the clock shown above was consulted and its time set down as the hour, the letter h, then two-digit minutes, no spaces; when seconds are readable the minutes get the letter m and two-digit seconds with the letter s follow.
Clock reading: 9h54
